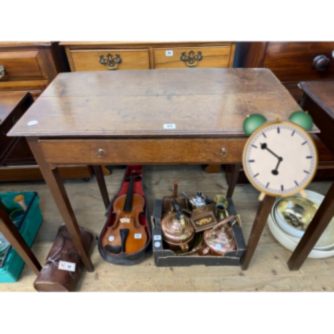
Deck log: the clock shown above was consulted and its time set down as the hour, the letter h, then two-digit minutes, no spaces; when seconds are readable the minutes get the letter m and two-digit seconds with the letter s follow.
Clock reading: 6h52
